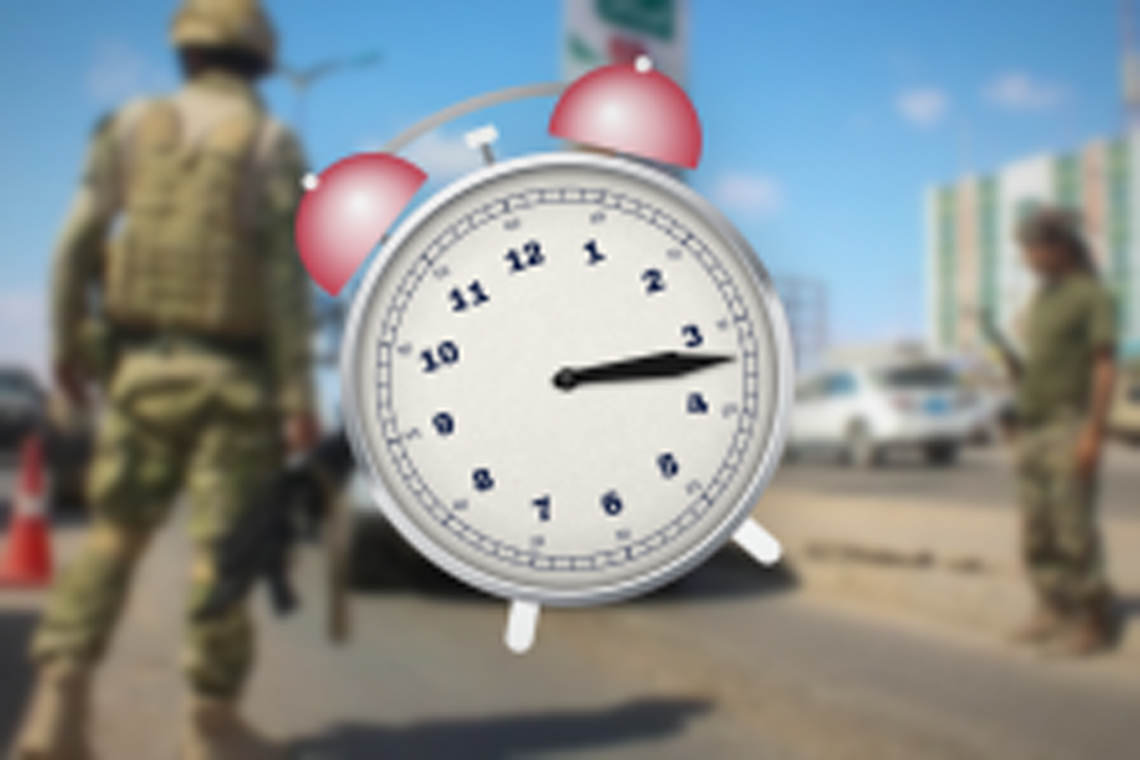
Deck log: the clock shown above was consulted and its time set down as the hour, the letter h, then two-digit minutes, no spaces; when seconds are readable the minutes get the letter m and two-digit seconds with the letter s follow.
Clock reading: 3h17
